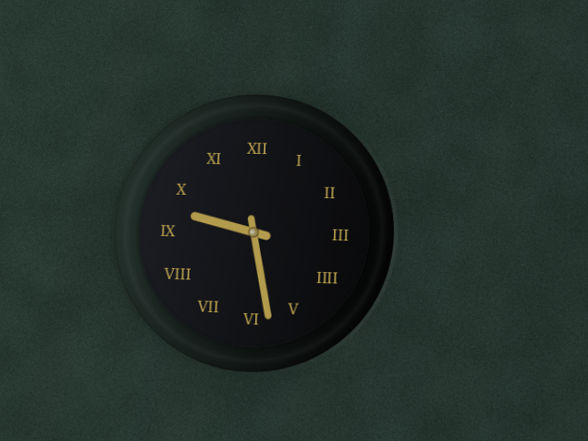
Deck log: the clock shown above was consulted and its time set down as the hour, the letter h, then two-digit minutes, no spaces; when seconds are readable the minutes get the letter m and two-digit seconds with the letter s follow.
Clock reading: 9h28
